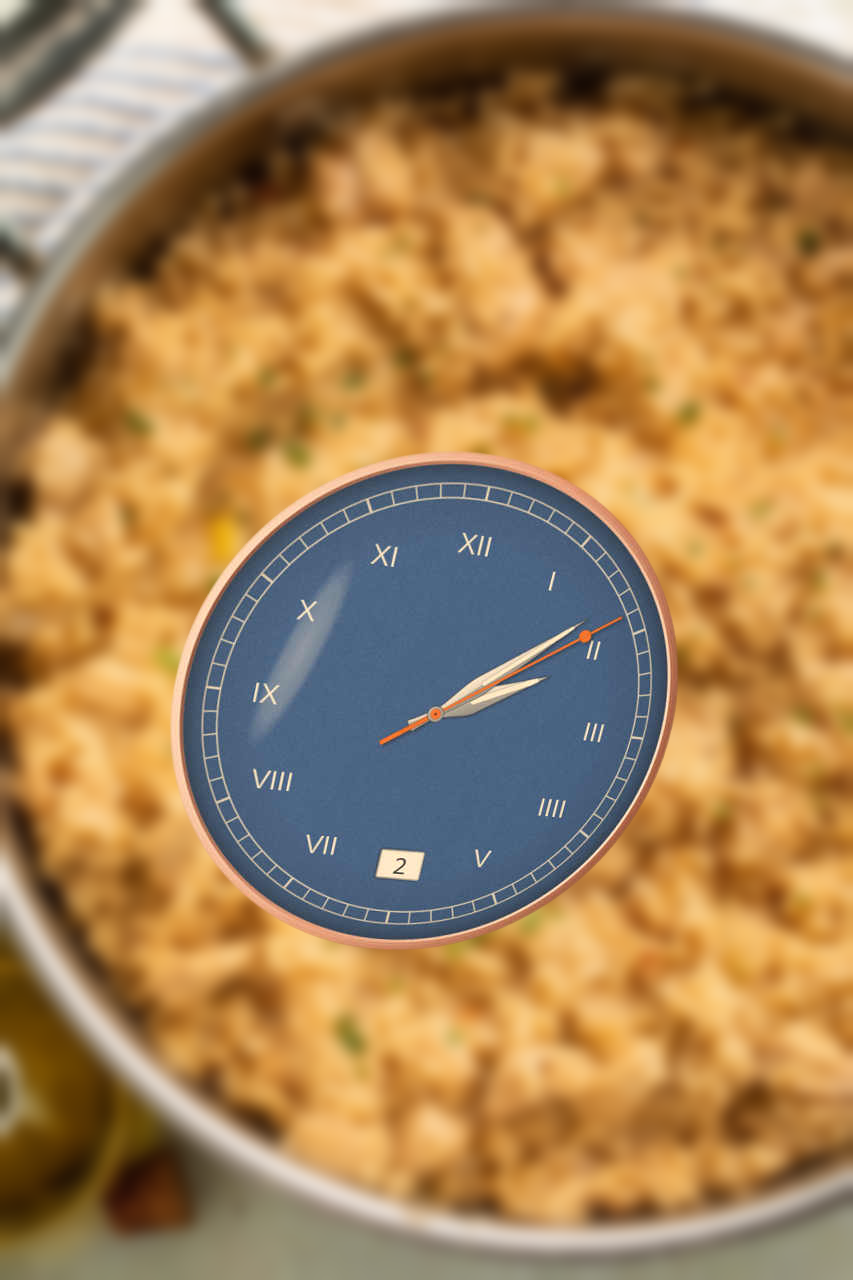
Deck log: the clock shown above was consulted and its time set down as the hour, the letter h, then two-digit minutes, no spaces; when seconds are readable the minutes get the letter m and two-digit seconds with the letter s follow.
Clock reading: 2h08m09s
